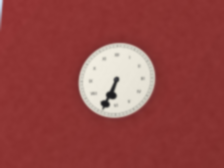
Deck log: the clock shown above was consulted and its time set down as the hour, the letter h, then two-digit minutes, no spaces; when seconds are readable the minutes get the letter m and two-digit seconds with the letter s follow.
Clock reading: 6h34
